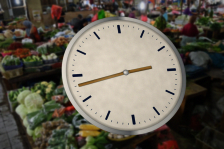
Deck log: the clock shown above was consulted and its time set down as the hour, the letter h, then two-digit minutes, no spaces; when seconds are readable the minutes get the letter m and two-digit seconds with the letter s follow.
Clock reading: 2h43
